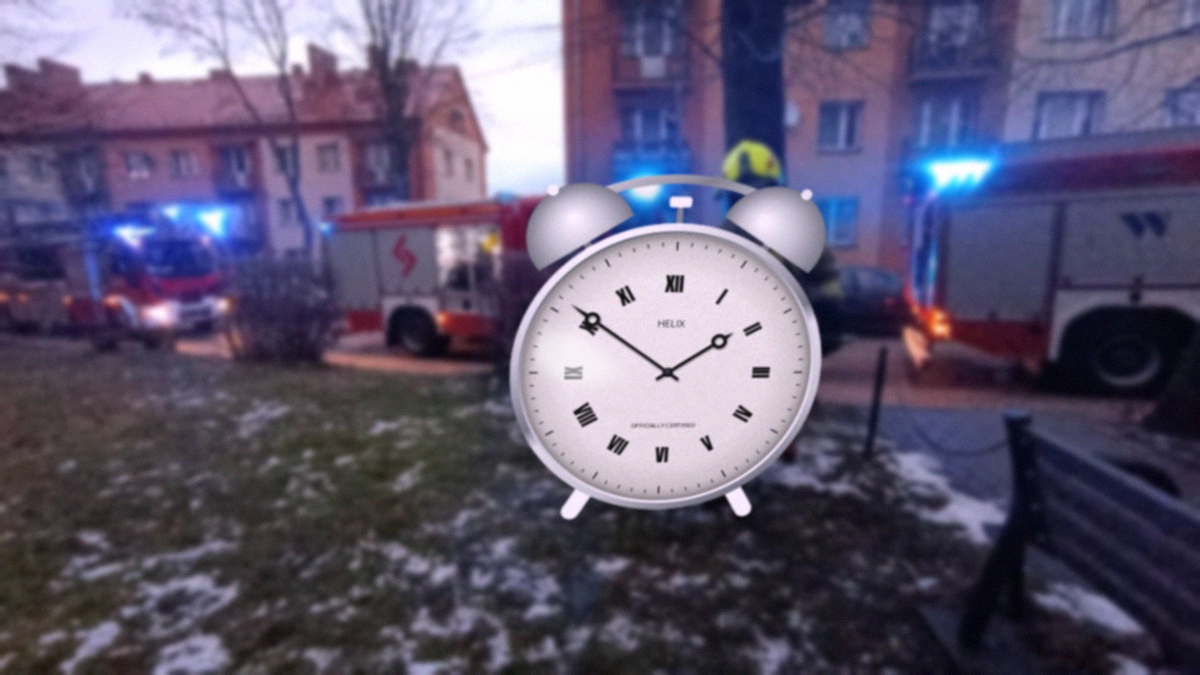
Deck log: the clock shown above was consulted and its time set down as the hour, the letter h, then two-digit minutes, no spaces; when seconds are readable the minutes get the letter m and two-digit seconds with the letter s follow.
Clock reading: 1h51
